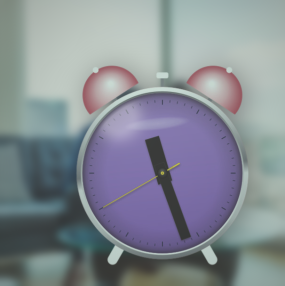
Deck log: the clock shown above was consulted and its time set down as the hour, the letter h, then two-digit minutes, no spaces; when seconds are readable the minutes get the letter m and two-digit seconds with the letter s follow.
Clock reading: 11h26m40s
